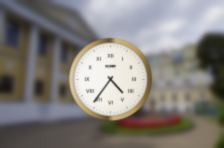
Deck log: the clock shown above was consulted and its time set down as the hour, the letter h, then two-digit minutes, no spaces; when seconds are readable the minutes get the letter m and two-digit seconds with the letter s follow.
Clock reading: 4h36
